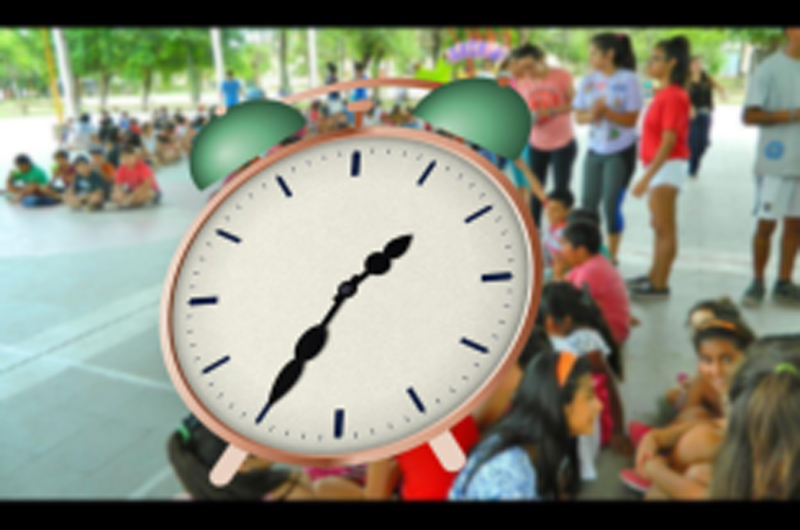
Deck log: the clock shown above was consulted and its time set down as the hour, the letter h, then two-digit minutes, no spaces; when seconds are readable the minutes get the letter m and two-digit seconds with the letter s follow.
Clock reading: 1h35
